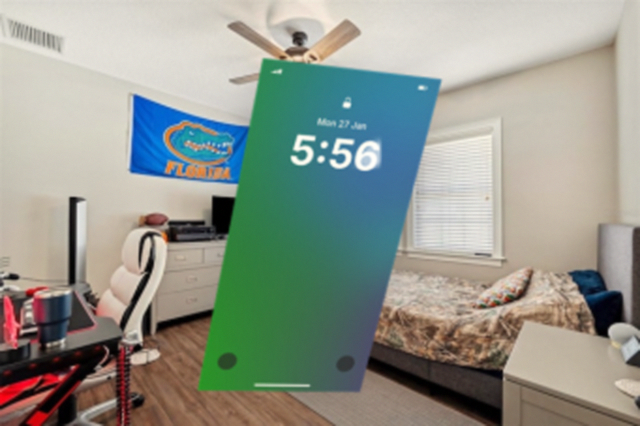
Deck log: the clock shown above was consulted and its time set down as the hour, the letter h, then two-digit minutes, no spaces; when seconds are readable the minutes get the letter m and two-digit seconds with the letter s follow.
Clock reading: 5h56
